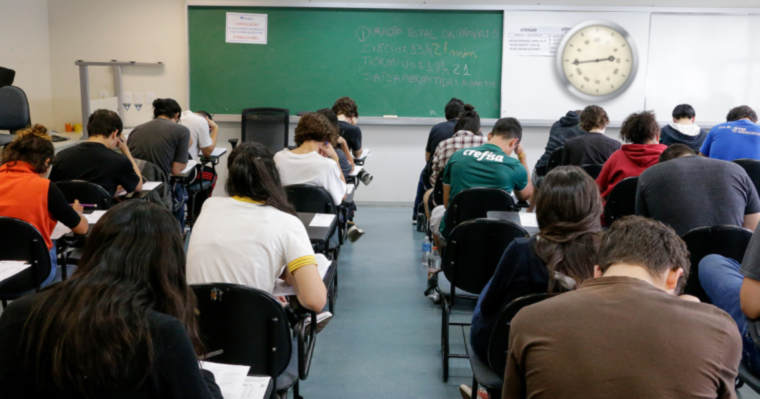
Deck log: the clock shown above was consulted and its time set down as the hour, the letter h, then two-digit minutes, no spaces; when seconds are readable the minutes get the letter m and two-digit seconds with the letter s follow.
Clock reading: 2h44
